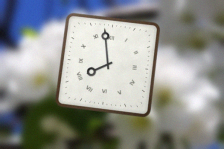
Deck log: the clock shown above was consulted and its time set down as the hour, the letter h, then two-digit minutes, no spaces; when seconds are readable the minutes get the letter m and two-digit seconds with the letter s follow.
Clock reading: 7h58
